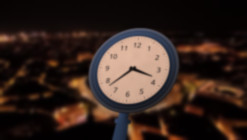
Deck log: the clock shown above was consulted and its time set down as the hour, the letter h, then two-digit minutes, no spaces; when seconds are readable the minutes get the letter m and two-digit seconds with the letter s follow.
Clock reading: 3h38
